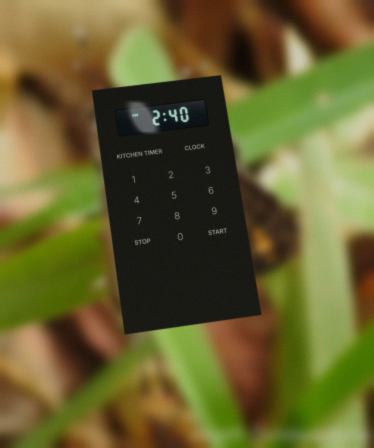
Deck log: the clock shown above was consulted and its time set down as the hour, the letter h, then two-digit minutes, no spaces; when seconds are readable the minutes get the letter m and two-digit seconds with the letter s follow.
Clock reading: 2h40
